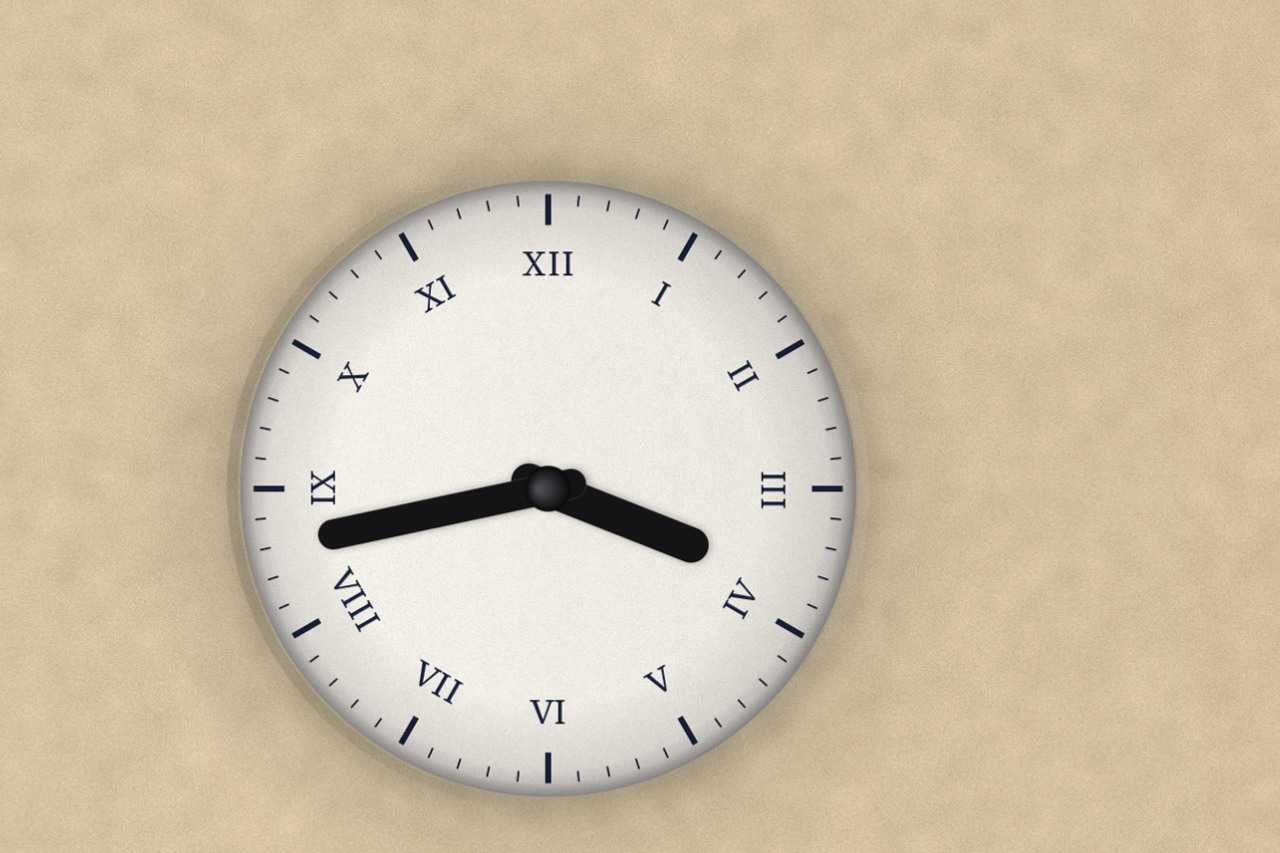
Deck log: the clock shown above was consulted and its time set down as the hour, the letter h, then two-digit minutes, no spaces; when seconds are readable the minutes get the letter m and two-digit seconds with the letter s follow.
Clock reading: 3h43
